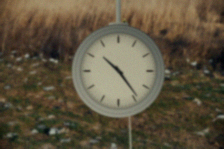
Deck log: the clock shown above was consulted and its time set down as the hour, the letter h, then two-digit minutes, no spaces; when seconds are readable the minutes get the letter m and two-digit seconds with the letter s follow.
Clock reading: 10h24
